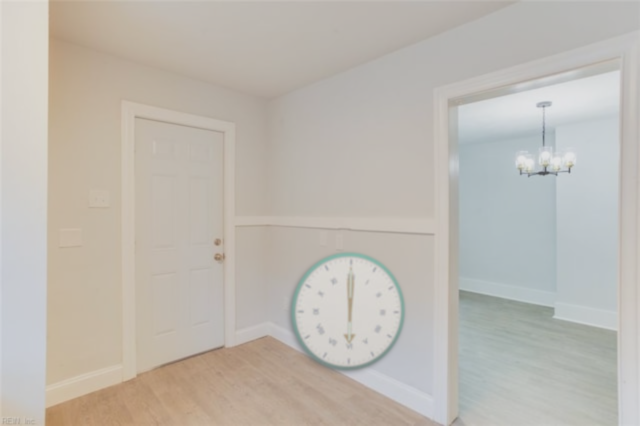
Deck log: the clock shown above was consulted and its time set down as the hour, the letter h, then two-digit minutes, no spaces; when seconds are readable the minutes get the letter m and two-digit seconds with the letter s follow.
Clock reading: 6h00
